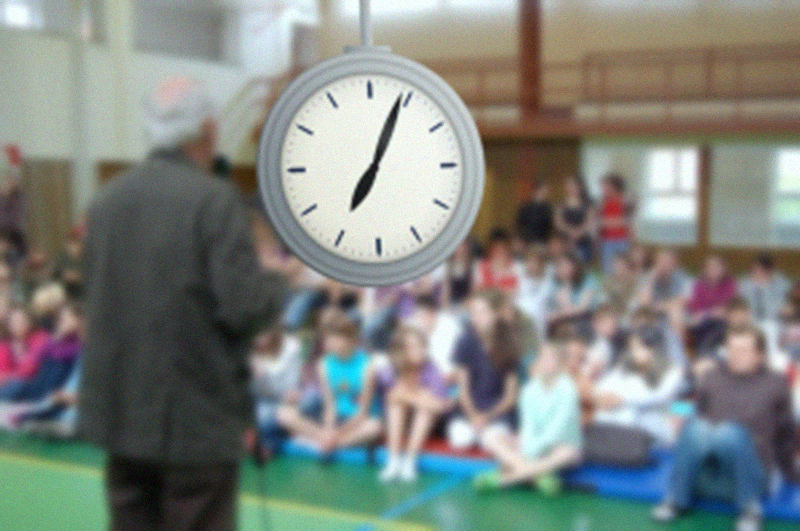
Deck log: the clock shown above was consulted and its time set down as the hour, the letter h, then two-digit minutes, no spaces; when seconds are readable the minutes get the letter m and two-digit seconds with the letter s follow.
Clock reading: 7h04
